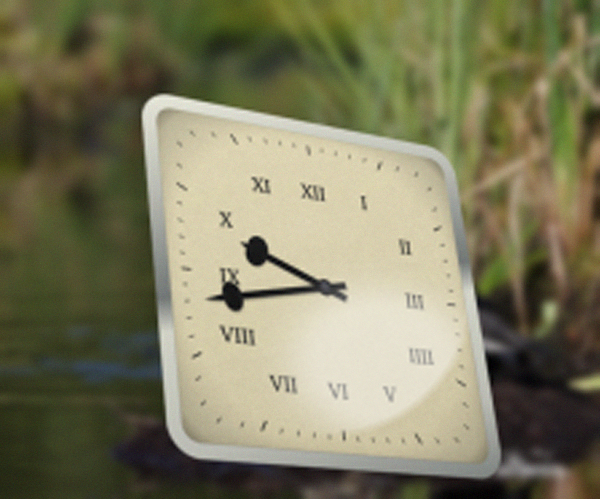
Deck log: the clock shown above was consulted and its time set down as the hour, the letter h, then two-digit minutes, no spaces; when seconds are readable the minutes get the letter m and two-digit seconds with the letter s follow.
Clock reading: 9h43
